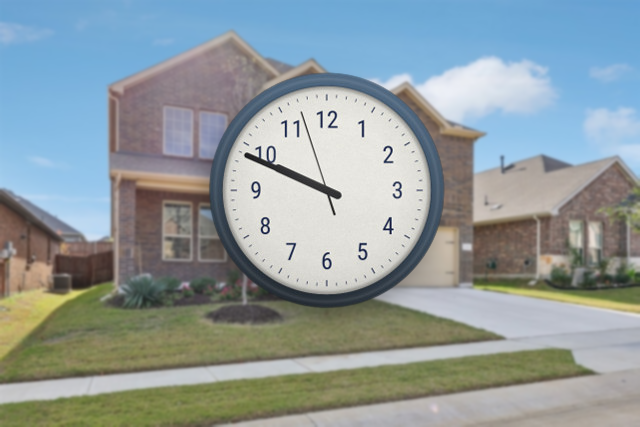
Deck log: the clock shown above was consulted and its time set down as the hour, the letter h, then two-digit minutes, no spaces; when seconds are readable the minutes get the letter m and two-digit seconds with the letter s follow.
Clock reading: 9h48m57s
